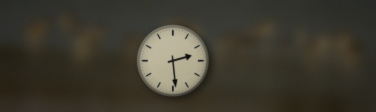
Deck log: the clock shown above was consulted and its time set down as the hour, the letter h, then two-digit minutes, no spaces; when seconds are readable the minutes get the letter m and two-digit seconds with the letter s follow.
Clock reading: 2h29
